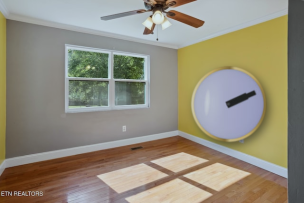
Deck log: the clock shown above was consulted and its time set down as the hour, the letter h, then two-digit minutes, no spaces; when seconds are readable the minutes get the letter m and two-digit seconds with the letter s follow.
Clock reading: 2h11
